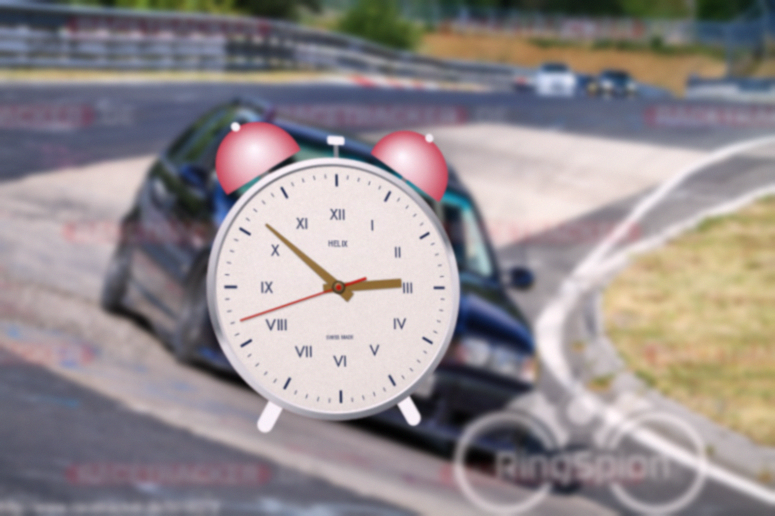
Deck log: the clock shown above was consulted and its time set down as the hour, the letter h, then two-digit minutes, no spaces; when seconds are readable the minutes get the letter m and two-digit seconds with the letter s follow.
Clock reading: 2h51m42s
